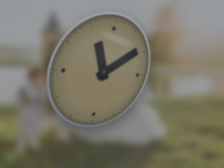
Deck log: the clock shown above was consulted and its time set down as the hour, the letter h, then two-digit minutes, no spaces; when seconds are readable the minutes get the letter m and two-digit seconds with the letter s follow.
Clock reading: 11h09
